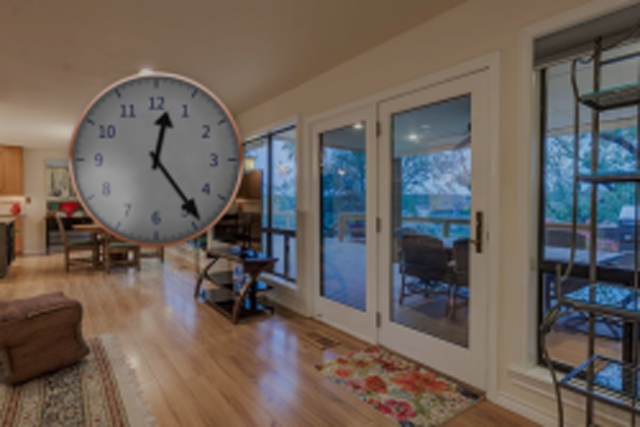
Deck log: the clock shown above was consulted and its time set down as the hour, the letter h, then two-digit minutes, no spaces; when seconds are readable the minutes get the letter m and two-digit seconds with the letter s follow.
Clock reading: 12h24
